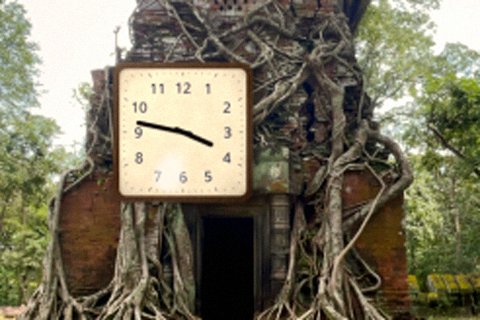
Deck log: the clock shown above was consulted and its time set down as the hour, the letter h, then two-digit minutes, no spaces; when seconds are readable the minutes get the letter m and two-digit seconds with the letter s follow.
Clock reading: 3h47
